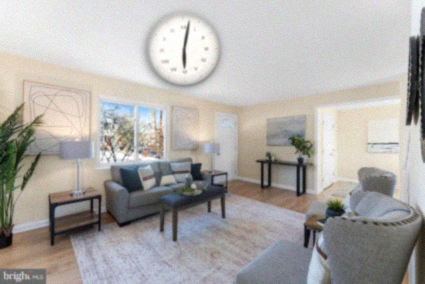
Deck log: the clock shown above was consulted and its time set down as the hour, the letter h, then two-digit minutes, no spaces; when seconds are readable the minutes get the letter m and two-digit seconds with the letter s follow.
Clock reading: 6h02
